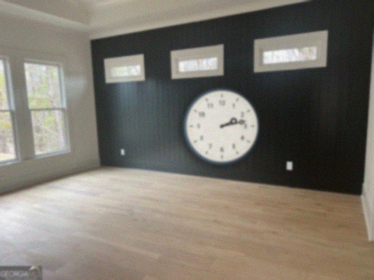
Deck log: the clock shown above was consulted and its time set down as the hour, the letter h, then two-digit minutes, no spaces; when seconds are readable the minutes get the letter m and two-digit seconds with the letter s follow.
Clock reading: 2h13
